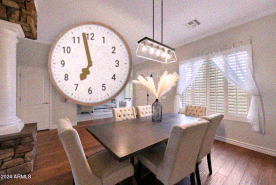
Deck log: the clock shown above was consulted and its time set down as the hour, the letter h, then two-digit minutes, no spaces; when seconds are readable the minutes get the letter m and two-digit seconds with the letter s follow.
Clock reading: 6h58
